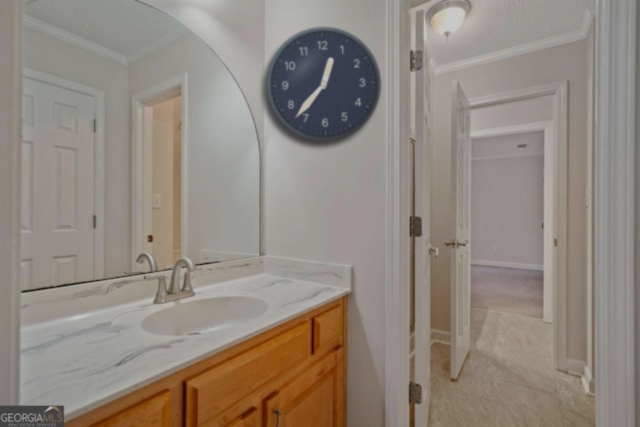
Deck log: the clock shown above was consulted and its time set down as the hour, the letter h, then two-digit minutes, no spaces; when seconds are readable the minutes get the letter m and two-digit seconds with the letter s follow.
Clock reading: 12h37
